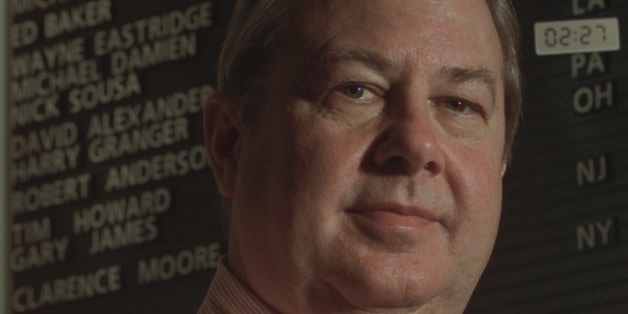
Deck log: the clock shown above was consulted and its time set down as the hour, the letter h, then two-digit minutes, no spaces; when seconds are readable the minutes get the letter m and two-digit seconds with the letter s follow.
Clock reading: 2h27
